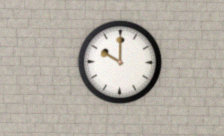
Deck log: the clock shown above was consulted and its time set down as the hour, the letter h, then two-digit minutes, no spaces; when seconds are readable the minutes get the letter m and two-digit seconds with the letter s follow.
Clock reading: 10h00
